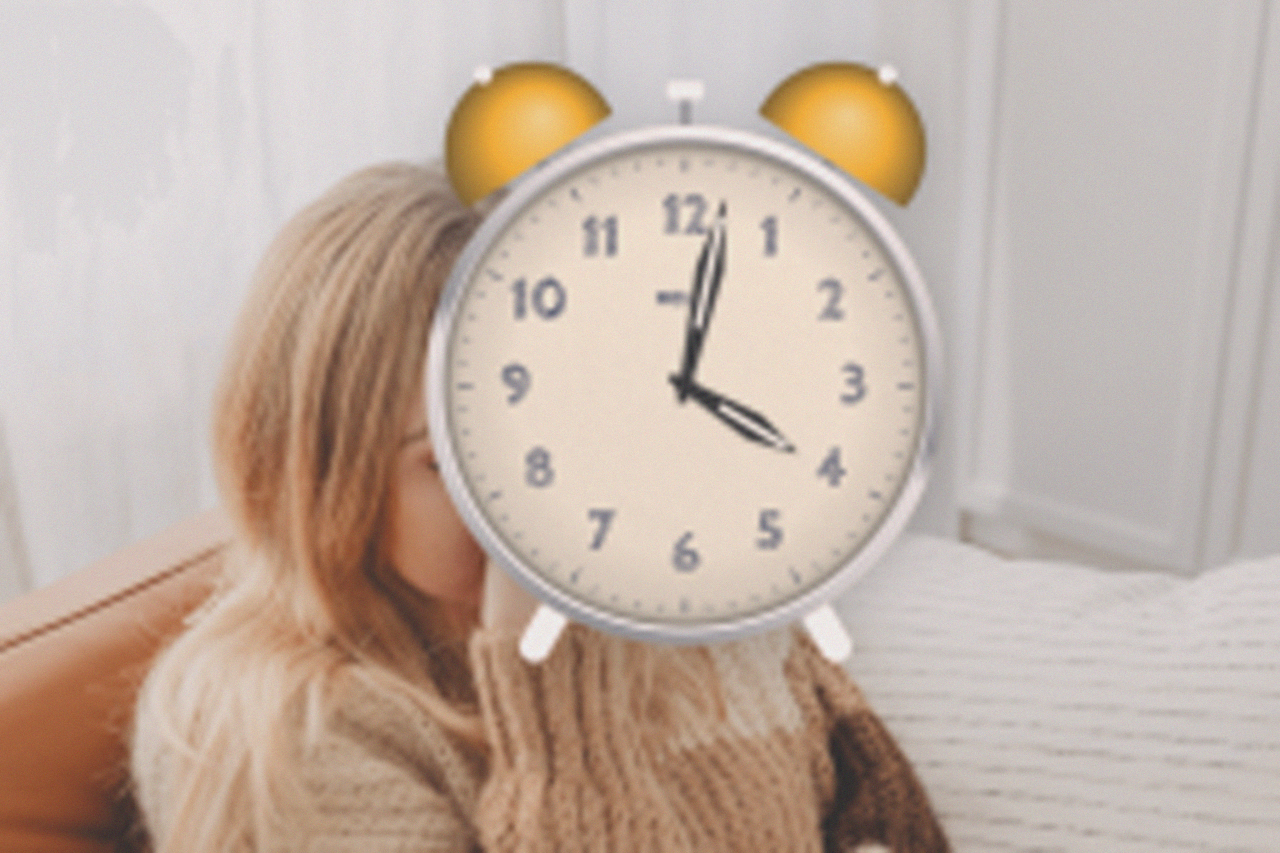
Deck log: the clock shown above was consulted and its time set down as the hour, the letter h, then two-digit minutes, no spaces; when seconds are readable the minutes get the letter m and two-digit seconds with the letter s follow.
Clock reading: 4h02
